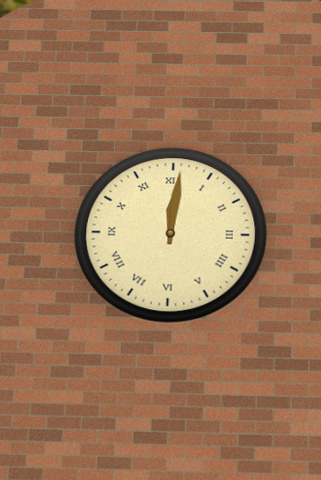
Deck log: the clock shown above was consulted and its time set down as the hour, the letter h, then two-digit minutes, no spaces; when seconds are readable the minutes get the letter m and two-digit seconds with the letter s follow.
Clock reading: 12h01
